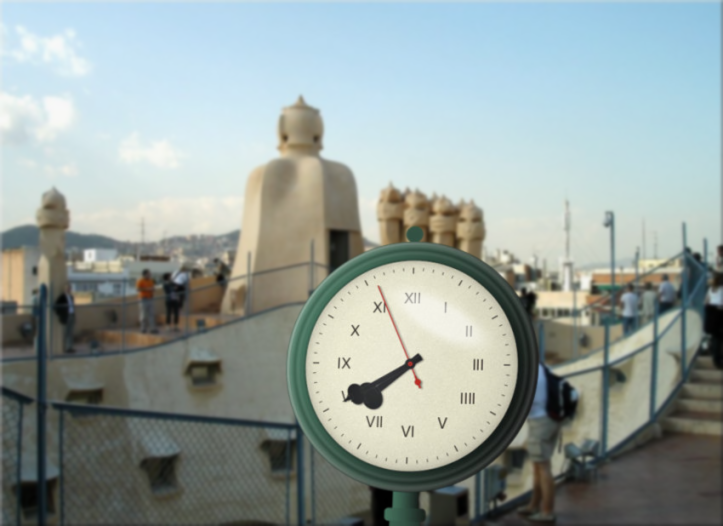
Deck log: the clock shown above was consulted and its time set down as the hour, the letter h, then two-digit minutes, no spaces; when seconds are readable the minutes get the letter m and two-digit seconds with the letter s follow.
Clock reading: 7h39m56s
